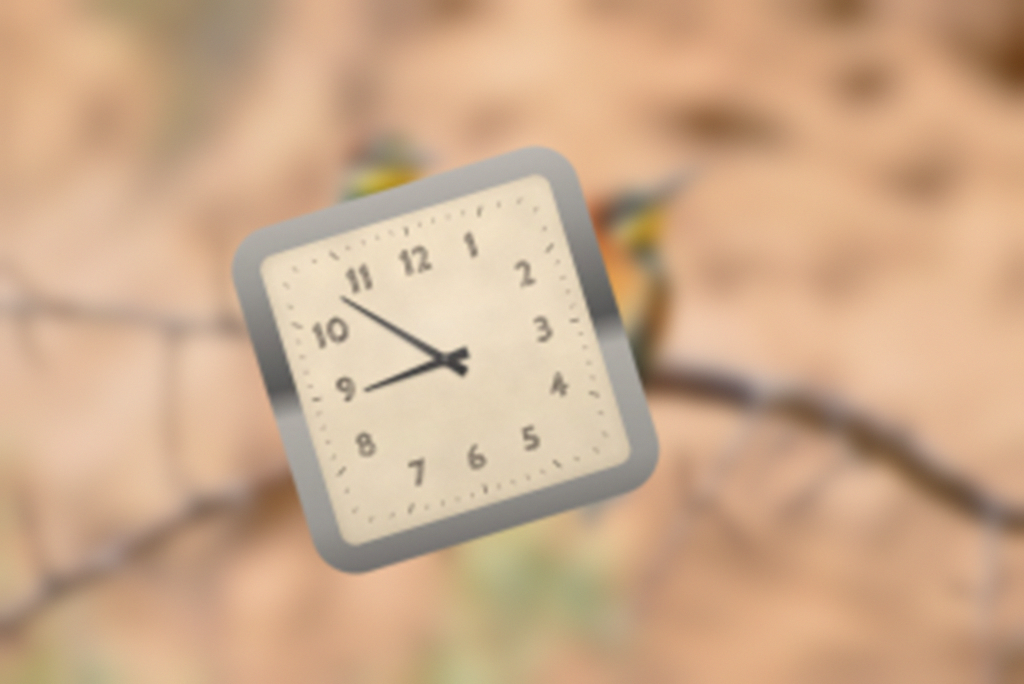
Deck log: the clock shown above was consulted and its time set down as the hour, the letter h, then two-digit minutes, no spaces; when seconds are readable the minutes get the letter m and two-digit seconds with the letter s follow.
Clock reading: 8h53
